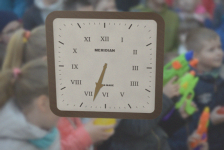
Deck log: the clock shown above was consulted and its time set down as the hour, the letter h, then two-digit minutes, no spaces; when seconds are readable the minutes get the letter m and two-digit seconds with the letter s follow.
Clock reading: 6h33
